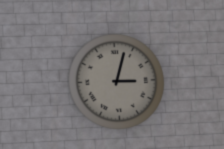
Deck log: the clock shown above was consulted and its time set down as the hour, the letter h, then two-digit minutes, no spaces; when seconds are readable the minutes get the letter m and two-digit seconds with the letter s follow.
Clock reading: 3h03
